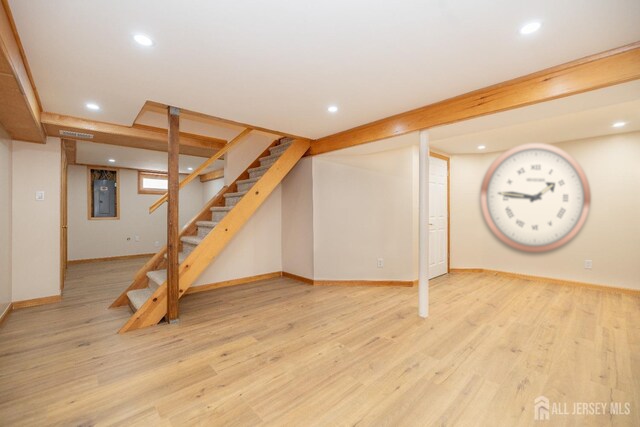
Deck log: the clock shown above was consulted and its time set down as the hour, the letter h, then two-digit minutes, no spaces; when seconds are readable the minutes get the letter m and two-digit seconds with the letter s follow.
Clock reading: 1h46
